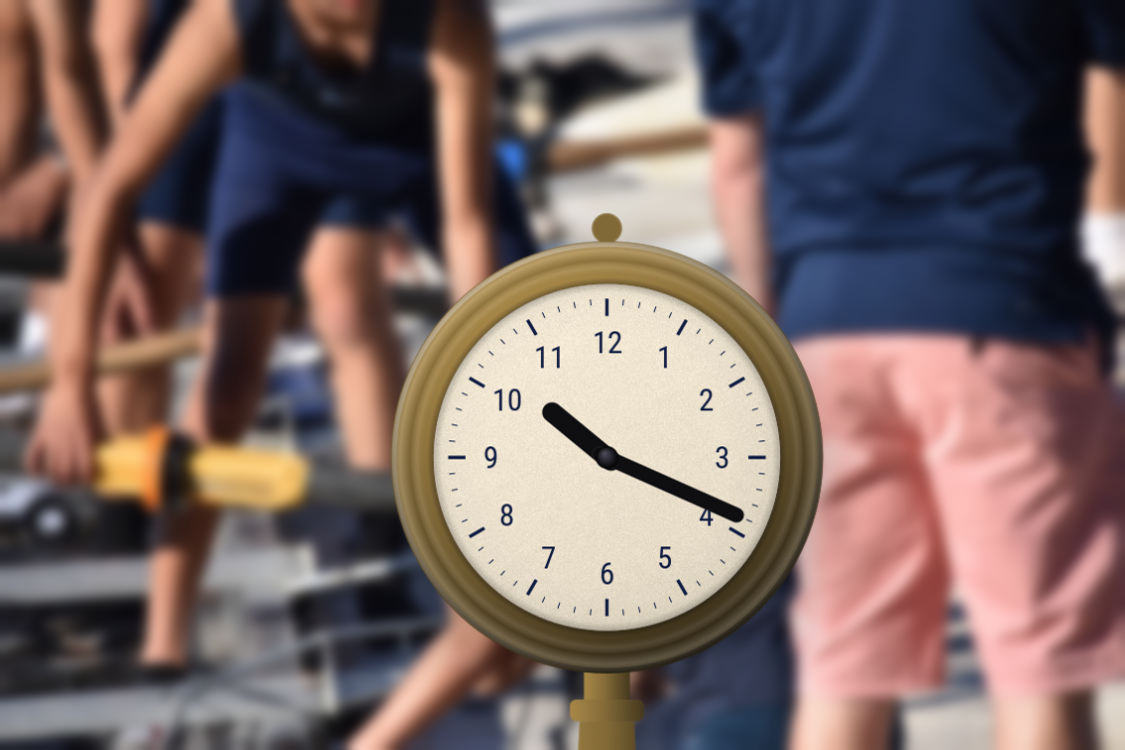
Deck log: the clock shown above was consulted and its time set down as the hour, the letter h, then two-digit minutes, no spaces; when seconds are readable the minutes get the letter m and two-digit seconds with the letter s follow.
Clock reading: 10h19
